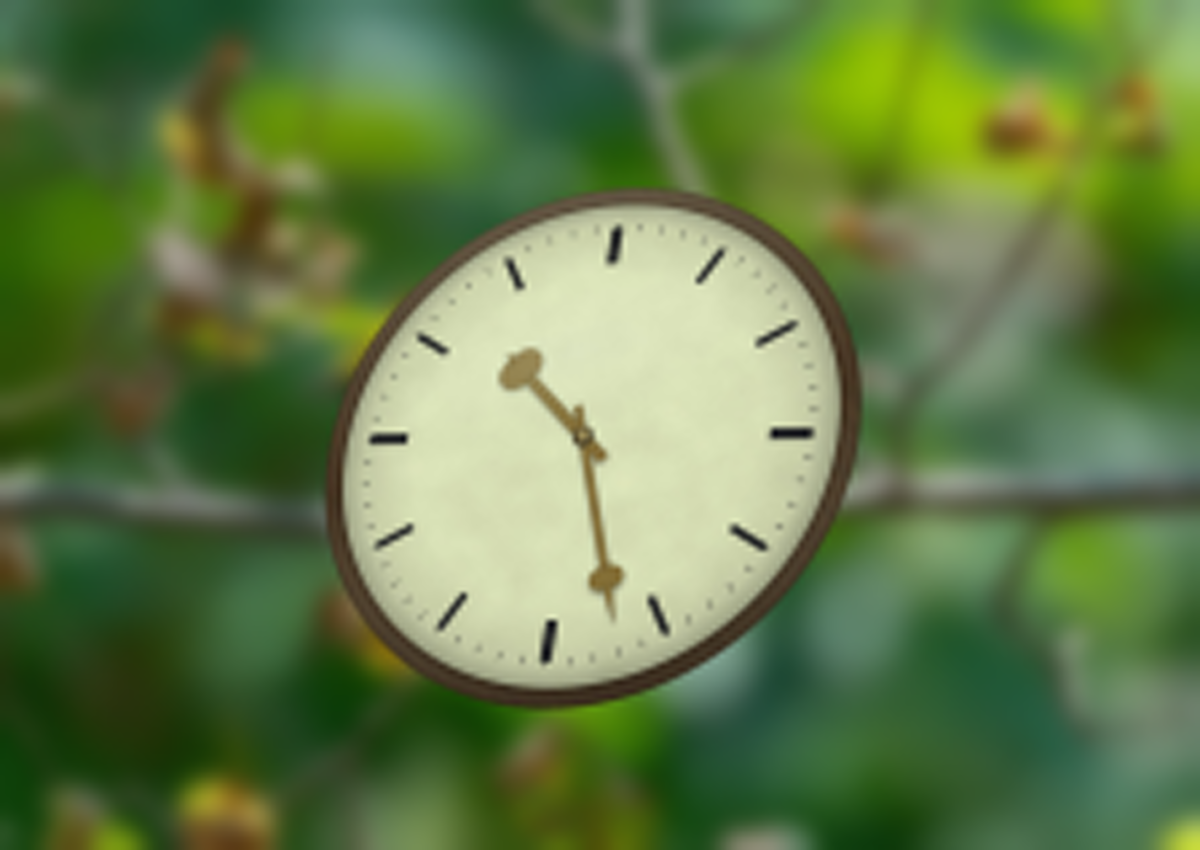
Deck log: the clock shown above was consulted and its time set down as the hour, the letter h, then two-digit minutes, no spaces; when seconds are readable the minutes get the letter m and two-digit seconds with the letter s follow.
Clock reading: 10h27
